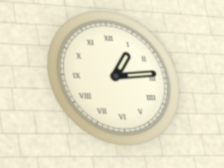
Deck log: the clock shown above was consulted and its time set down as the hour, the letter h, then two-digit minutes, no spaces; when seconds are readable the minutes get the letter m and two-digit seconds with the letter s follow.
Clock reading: 1h14
